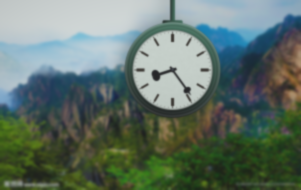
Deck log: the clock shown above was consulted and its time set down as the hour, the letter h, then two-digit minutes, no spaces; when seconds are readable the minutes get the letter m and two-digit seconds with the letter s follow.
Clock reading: 8h24
